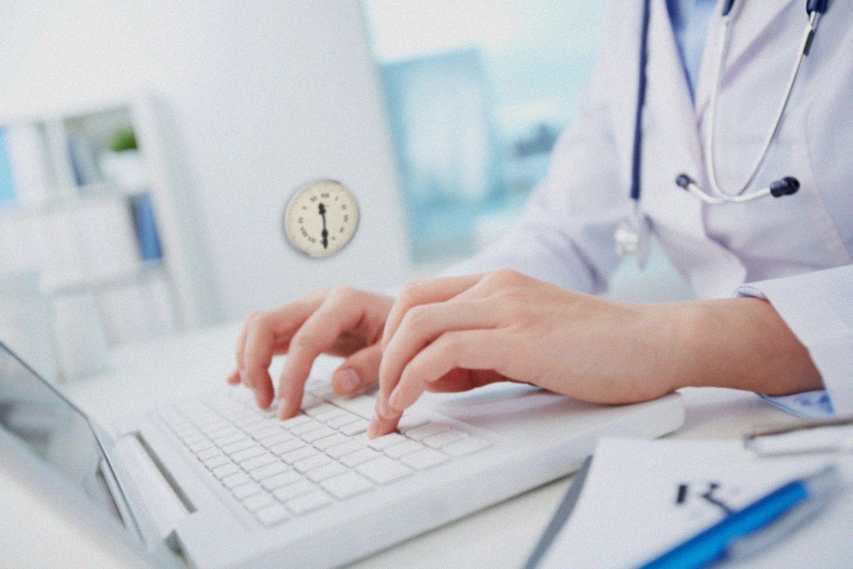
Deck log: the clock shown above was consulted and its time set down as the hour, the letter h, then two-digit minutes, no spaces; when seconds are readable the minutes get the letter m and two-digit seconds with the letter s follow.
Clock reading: 11h29
